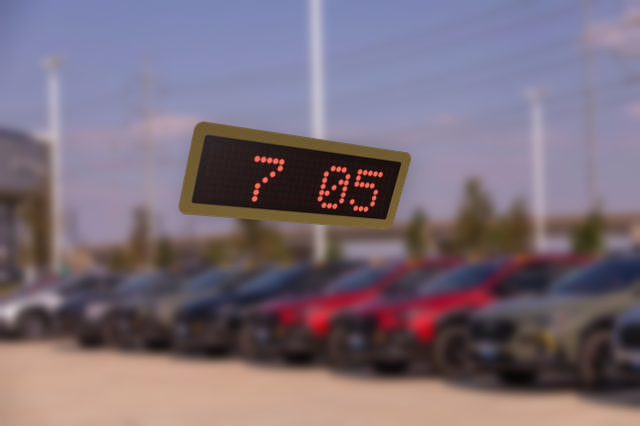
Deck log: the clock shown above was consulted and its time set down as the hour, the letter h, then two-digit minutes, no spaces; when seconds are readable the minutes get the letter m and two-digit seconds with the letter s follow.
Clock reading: 7h05
